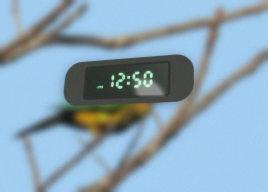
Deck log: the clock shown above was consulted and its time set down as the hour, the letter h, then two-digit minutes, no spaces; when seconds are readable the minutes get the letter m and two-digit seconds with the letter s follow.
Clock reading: 12h50
